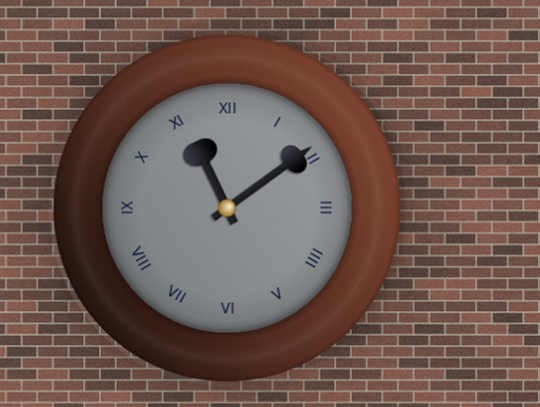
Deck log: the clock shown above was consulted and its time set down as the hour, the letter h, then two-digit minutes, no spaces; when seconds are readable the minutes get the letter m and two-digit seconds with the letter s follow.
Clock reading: 11h09
